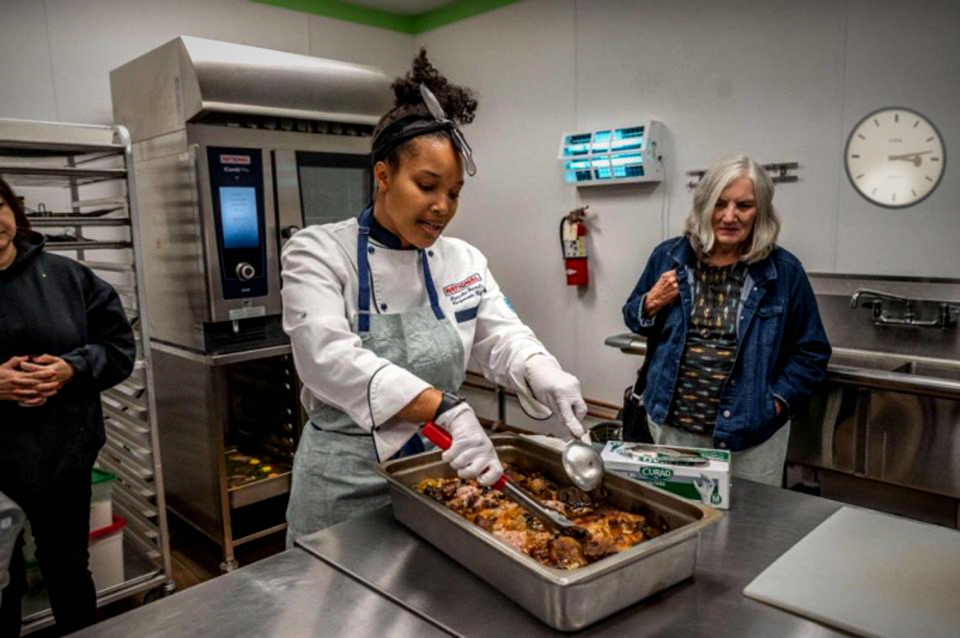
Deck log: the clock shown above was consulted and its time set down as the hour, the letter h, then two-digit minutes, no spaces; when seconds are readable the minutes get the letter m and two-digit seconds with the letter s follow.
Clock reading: 3h13
